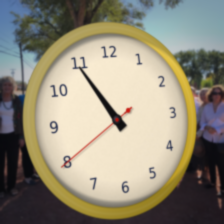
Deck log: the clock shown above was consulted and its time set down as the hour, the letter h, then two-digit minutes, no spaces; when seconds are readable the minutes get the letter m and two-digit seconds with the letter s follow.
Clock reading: 10h54m40s
